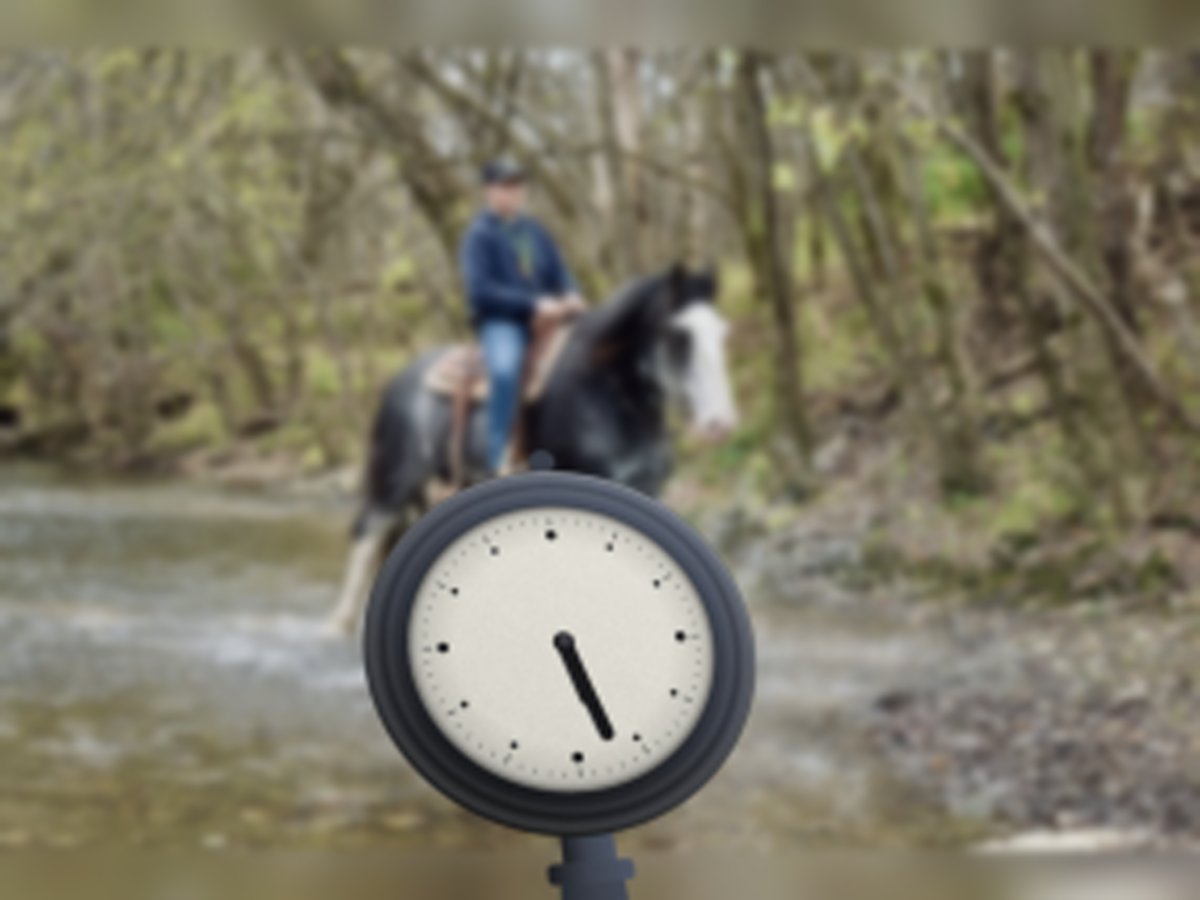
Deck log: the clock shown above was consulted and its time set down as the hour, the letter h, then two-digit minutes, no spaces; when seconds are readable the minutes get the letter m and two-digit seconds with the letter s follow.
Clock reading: 5h27
